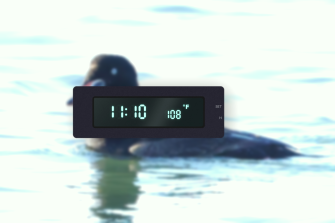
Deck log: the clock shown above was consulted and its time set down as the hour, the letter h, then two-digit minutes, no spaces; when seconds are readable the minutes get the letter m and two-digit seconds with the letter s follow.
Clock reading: 11h10
